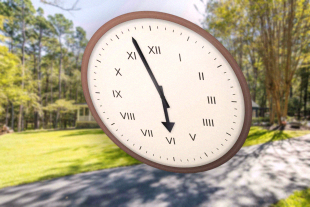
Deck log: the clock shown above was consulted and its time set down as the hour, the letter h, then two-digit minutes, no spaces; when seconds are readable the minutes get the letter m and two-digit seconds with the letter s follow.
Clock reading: 5h57
